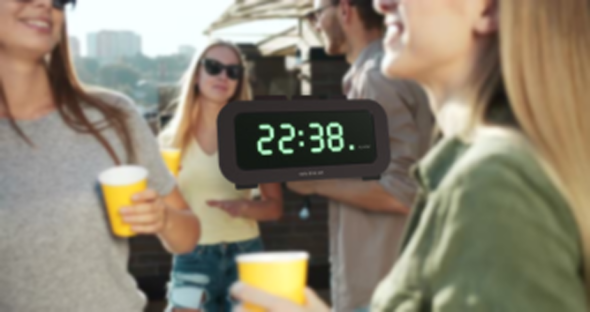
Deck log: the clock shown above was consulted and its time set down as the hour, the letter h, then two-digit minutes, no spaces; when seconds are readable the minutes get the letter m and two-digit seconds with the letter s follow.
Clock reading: 22h38
